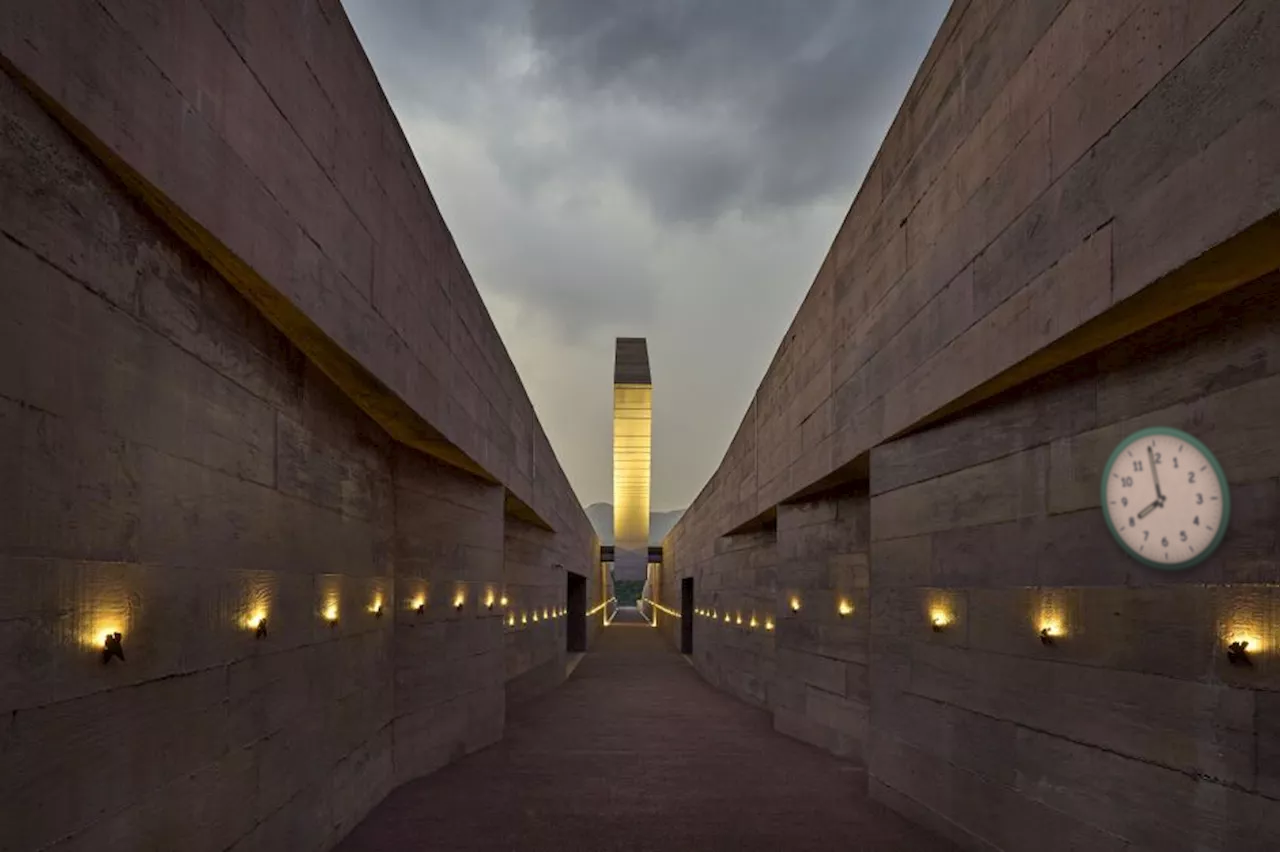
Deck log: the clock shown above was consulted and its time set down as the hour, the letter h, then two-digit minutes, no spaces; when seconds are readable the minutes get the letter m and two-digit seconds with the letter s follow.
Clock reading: 7h59
